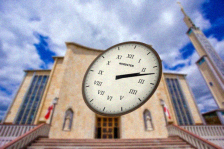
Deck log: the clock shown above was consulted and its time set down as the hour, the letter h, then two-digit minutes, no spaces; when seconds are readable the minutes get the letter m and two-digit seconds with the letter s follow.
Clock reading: 2h12
